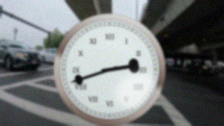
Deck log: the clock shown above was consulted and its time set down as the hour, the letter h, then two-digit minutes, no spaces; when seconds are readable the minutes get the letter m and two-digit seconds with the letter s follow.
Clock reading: 2h42
